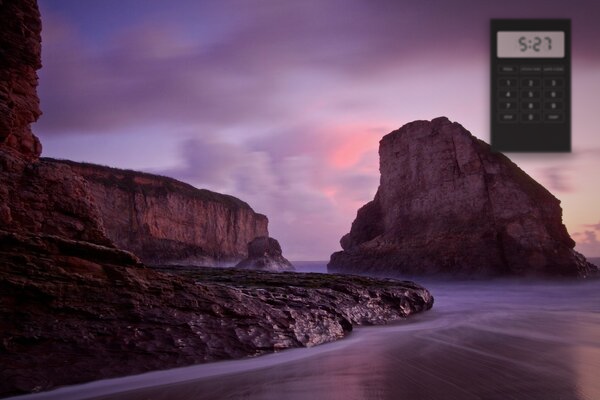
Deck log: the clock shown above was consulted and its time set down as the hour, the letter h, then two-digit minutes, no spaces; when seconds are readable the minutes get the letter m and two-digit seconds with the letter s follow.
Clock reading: 5h27
